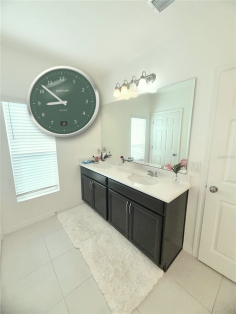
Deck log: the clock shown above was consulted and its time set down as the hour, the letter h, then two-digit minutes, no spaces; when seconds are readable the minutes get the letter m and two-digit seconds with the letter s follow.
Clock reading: 8h52
